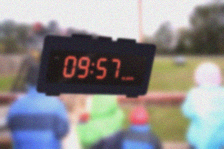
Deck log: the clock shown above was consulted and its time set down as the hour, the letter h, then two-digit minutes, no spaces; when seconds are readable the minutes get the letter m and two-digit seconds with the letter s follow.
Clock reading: 9h57
